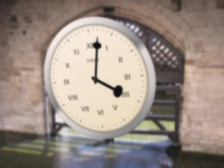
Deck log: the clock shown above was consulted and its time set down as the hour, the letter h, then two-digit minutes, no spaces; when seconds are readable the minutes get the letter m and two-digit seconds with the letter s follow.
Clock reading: 4h02
